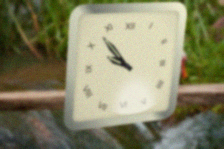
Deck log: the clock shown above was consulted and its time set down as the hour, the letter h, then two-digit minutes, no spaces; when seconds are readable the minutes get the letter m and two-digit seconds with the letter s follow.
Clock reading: 9h53
